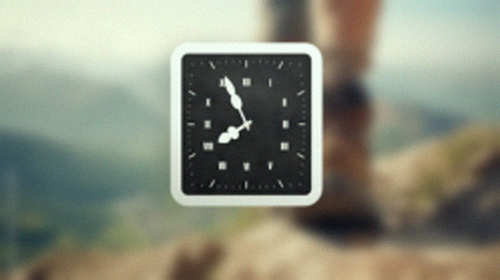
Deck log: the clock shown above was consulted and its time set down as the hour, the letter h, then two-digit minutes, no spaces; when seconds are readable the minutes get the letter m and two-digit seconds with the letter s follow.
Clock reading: 7h56
